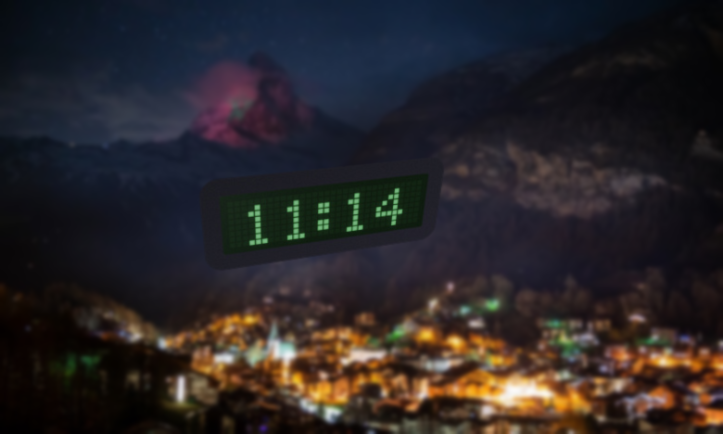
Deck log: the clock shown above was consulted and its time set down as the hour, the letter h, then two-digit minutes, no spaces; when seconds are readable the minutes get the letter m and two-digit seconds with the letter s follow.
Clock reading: 11h14
